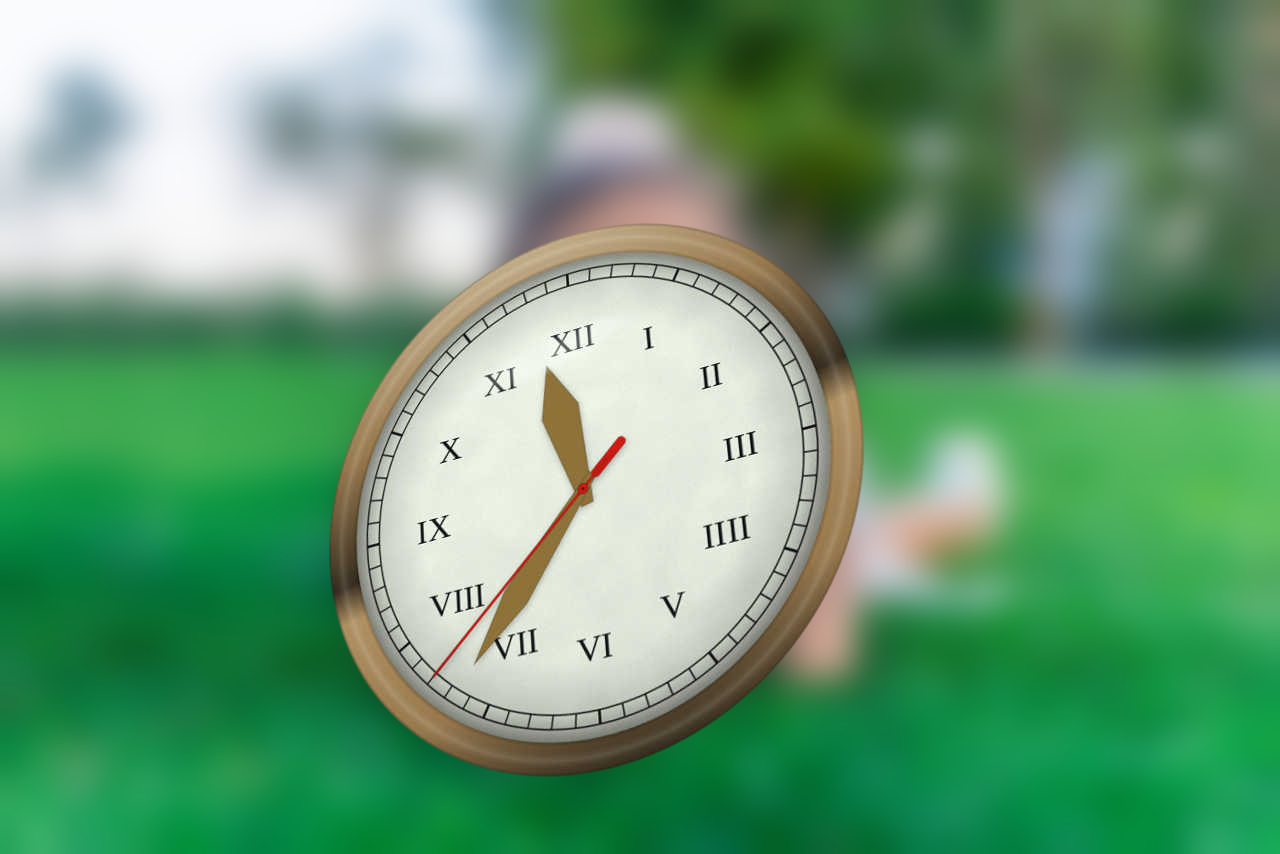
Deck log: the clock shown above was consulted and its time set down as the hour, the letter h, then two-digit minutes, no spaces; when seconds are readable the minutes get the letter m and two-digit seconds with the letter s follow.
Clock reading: 11h36m38s
